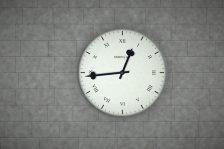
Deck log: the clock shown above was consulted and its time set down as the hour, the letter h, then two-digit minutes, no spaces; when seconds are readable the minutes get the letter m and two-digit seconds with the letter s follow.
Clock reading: 12h44
